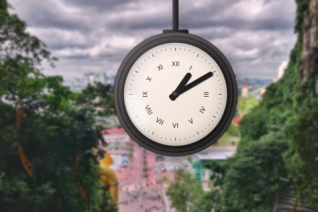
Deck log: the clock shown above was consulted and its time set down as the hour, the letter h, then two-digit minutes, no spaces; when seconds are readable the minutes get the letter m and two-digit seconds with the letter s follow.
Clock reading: 1h10
